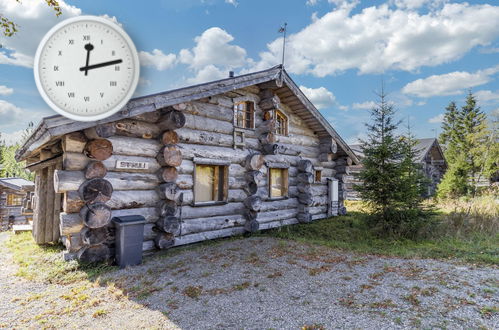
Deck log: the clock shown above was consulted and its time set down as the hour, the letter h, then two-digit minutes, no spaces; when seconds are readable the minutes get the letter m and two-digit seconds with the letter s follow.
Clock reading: 12h13
